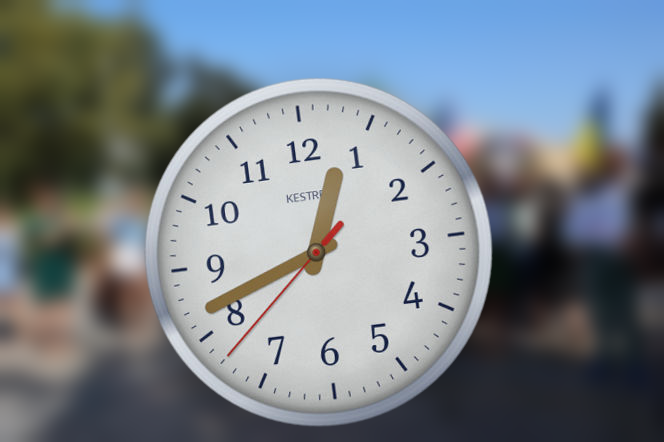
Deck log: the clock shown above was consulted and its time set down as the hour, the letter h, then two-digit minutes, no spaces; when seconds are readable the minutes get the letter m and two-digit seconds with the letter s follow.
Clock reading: 12h41m38s
